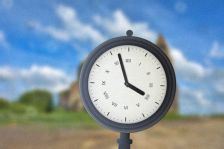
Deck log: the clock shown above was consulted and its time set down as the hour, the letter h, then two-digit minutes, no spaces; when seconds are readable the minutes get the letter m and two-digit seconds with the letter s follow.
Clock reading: 3h57
